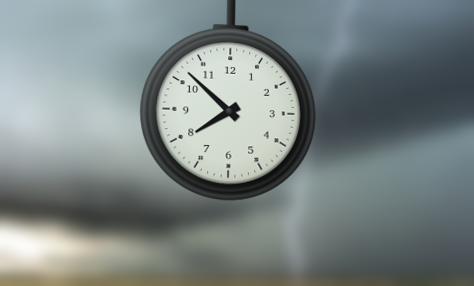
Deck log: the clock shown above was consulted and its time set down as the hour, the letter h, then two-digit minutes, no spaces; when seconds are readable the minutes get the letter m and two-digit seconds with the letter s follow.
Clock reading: 7h52
